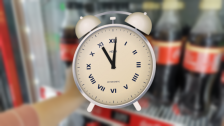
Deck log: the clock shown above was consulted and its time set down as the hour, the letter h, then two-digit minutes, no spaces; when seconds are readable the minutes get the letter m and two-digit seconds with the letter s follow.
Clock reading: 11h01
